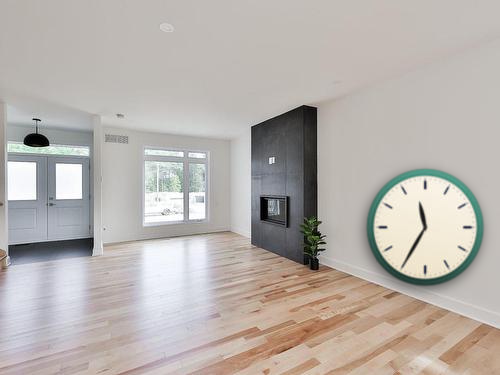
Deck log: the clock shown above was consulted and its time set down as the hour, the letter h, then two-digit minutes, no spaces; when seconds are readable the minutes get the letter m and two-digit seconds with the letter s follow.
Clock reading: 11h35
